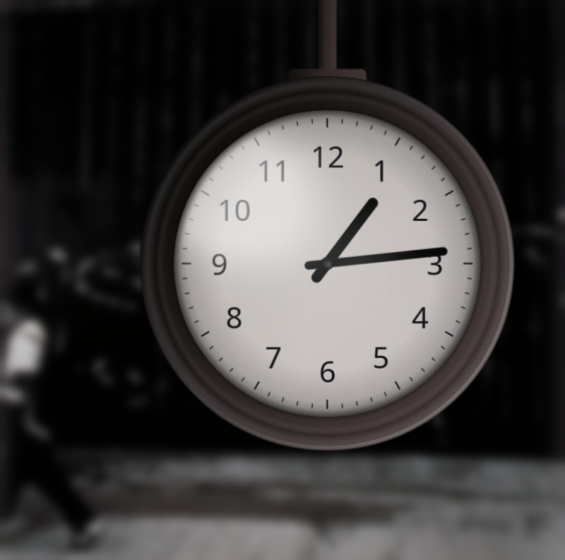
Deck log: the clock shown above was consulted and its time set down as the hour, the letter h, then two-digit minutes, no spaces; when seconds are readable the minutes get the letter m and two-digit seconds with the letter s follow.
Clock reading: 1h14
